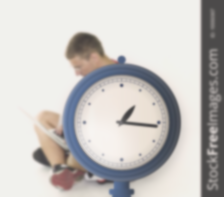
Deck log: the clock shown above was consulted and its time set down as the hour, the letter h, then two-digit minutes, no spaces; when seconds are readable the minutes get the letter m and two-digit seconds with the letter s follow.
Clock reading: 1h16
